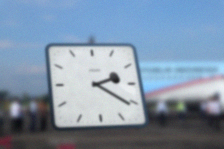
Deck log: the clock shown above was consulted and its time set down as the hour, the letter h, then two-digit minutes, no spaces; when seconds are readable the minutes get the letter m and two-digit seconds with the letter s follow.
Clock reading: 2h21
